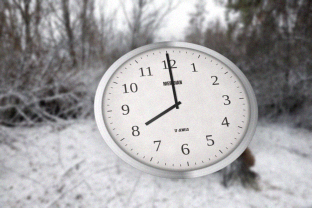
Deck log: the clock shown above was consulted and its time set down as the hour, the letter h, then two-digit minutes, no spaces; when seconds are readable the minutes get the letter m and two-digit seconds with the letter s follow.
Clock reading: 8h00
